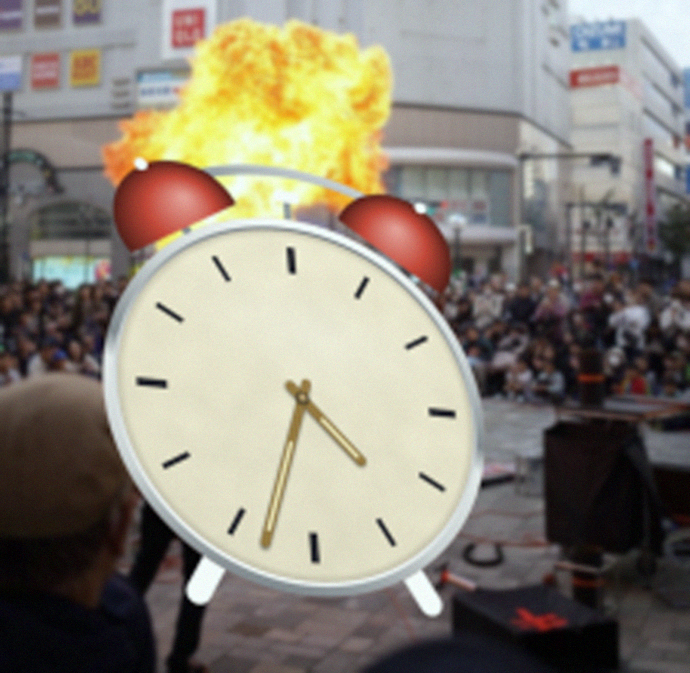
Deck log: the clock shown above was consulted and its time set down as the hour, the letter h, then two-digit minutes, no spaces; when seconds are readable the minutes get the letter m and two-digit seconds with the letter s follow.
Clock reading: 4h33
